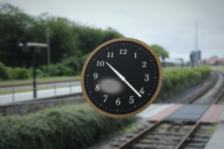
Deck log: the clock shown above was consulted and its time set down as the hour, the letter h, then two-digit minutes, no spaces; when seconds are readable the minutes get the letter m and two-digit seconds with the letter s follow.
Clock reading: 10h22
